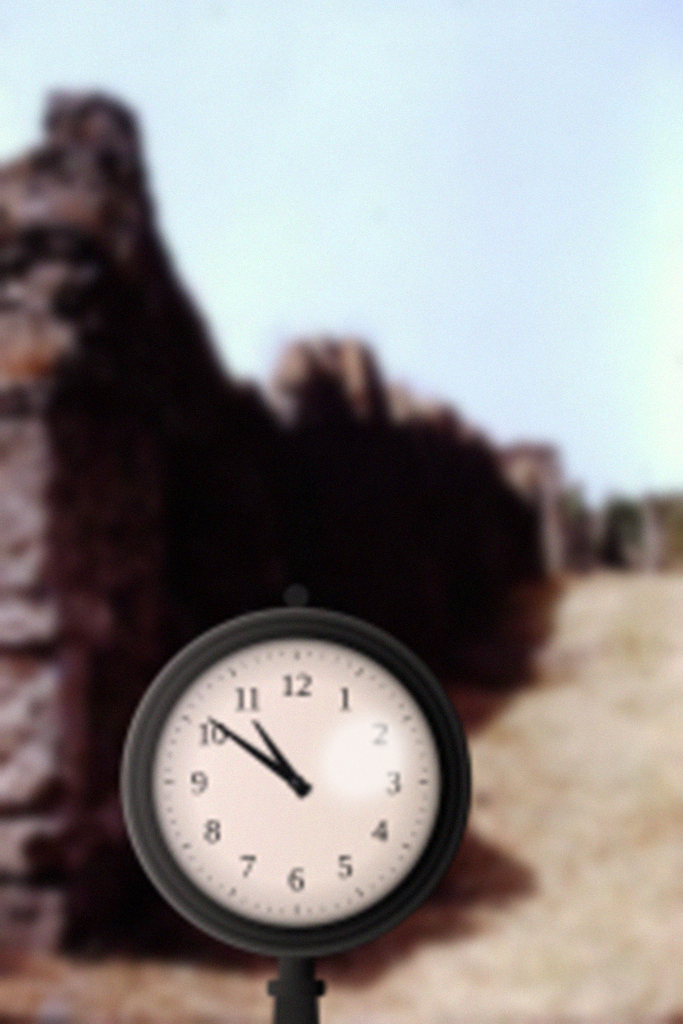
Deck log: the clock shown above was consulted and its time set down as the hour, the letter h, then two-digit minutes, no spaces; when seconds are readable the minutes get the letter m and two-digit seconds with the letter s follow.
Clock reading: 10h51
